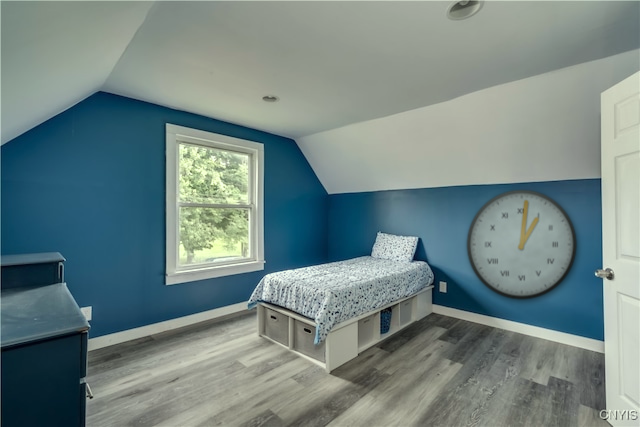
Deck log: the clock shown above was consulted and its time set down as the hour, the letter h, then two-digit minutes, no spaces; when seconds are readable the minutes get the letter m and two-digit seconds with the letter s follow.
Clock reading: 1h01
